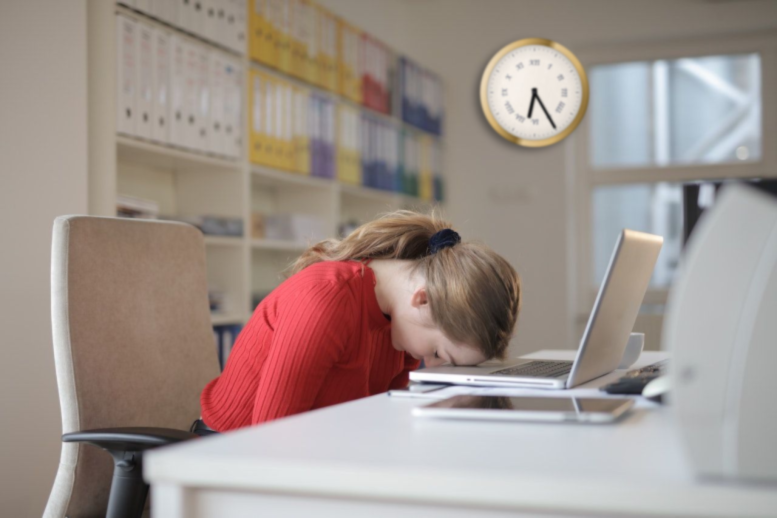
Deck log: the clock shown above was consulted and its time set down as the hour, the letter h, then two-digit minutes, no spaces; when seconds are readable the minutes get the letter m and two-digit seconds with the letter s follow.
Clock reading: 6h25
